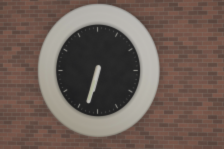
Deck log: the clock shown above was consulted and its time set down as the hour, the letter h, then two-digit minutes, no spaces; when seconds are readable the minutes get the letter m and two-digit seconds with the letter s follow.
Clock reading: 6h33
